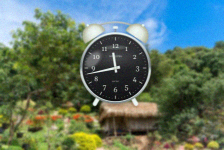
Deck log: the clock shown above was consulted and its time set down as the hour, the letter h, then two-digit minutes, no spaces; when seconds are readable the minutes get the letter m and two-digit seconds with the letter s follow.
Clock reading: 11h43
